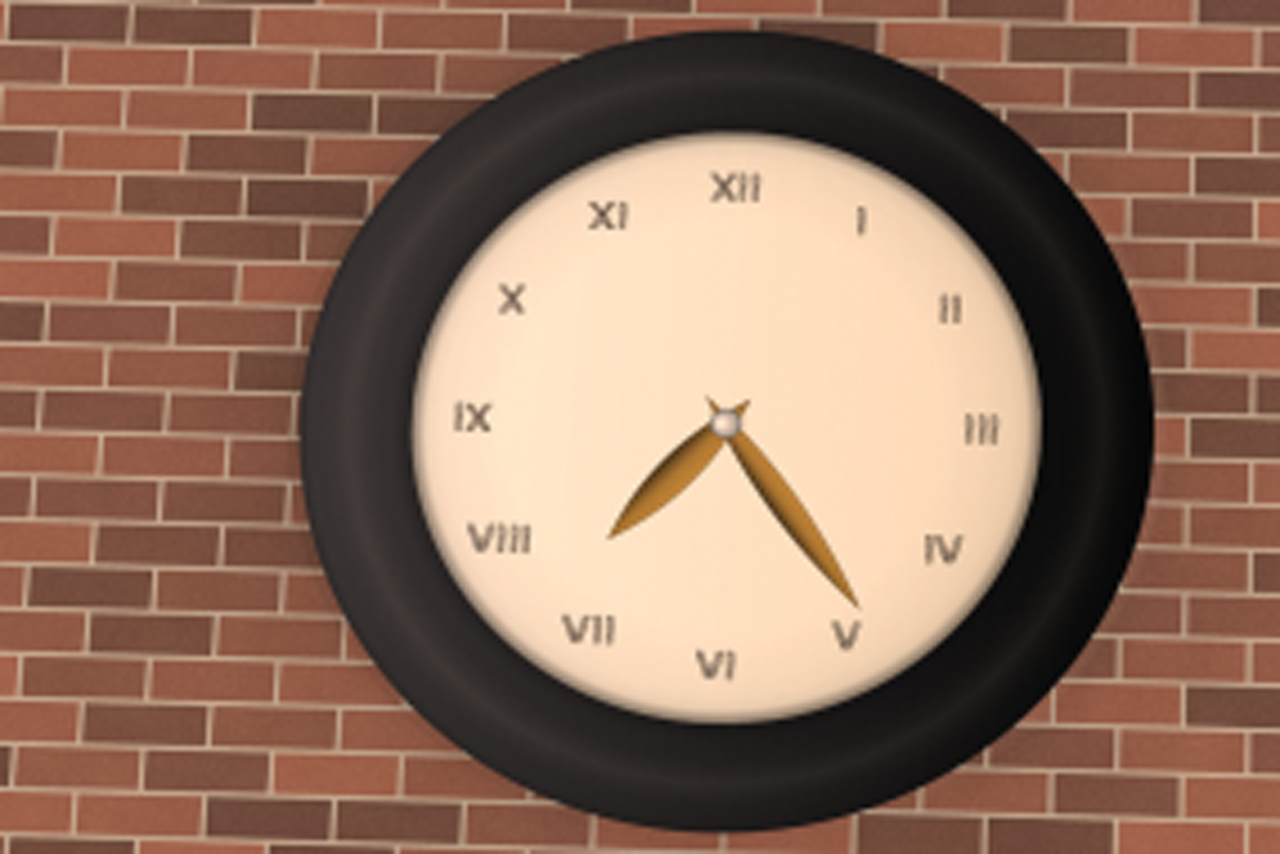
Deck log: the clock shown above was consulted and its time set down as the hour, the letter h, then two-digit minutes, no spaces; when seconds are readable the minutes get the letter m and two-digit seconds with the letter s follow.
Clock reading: 7h24
